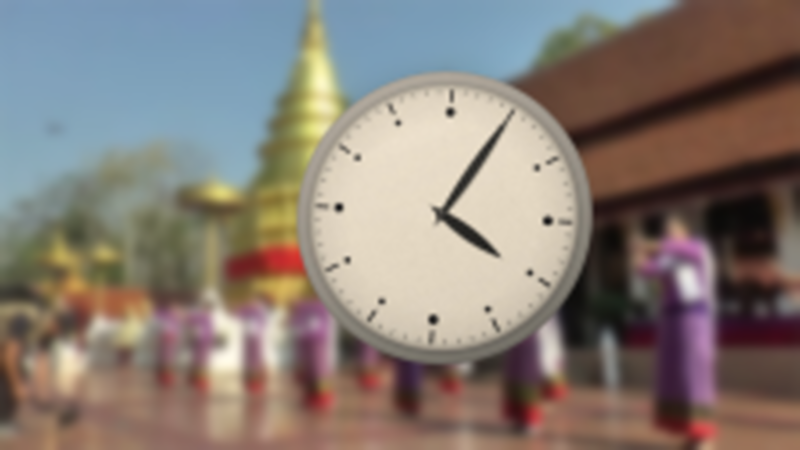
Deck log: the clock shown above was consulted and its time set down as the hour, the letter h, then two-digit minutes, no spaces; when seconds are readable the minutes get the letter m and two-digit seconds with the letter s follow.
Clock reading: 4h05
